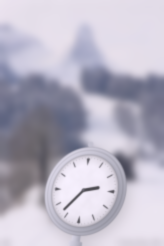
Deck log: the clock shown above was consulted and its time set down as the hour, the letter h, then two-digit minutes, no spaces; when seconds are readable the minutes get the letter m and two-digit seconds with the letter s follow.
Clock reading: 2h37
